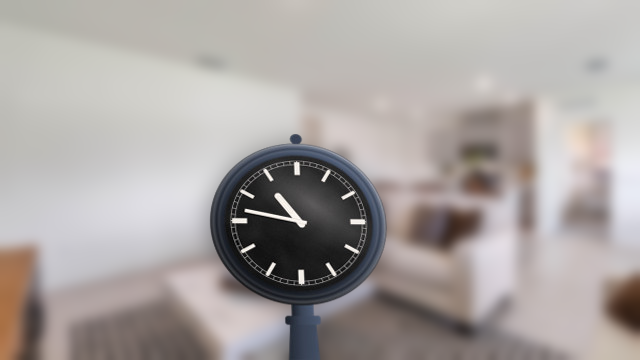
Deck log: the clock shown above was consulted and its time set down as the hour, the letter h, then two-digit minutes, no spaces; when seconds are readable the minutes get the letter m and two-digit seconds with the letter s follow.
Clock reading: 10h47
